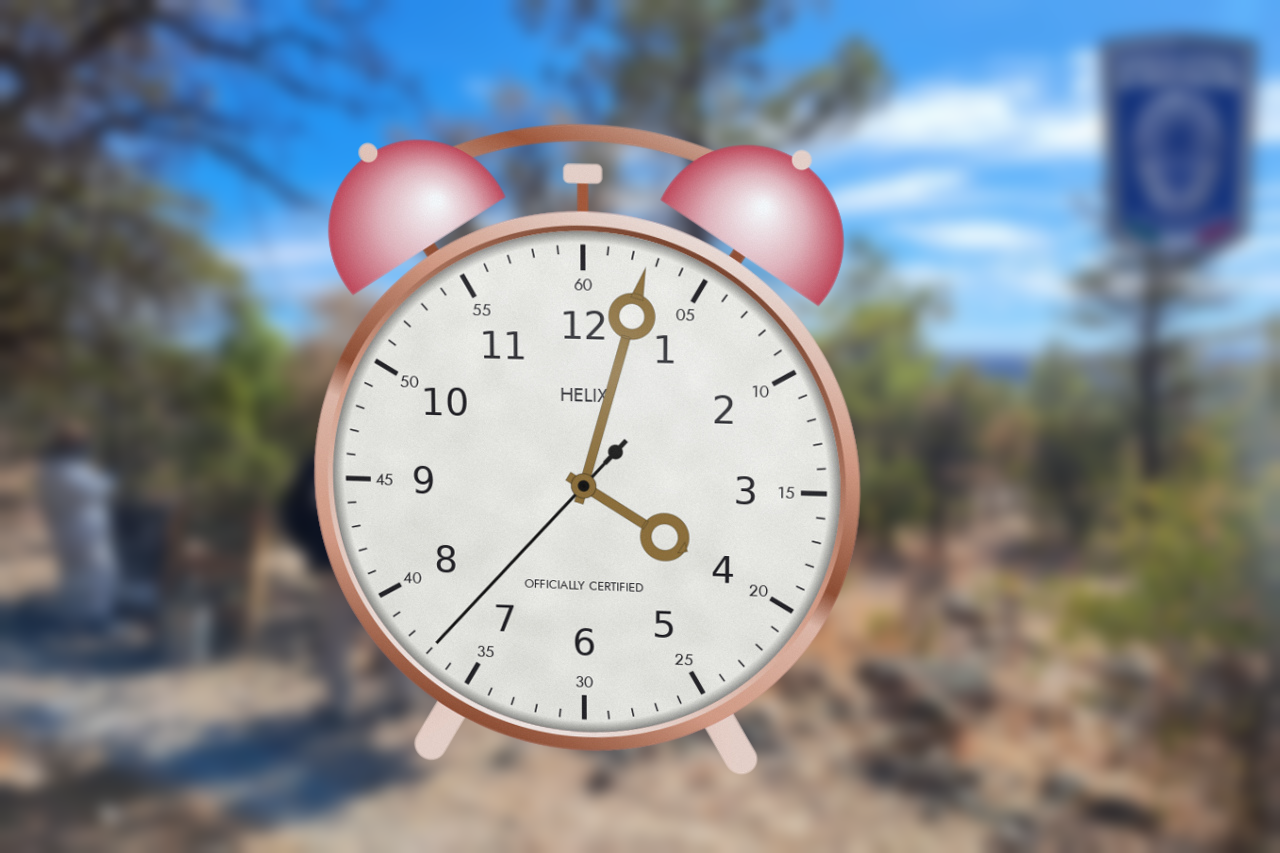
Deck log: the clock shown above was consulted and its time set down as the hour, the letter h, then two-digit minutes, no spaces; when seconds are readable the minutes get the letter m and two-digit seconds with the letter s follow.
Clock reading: 4h02m37s
